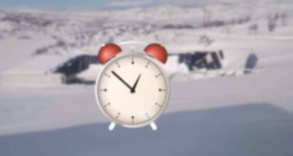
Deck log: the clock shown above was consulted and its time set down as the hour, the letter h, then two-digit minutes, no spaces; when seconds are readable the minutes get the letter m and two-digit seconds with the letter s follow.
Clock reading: 12h52
